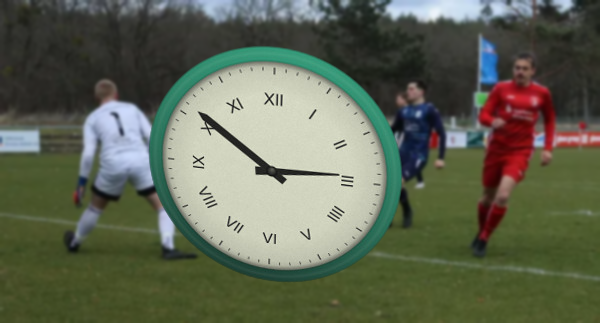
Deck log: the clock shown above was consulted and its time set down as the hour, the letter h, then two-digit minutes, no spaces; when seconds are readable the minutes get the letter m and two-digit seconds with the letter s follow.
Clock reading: 2h51
